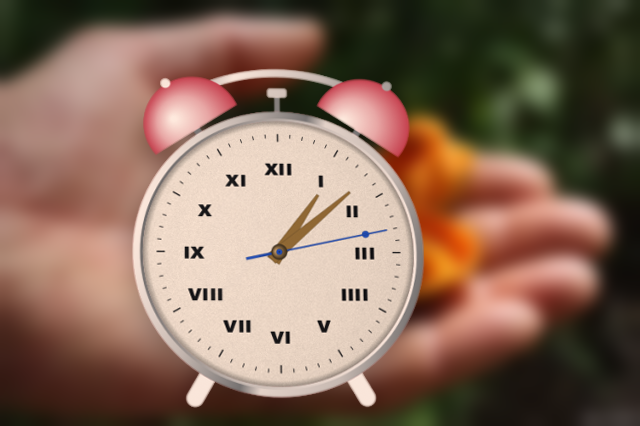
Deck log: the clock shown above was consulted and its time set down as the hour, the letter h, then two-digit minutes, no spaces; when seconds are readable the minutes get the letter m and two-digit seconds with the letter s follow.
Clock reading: 1h08m13s
